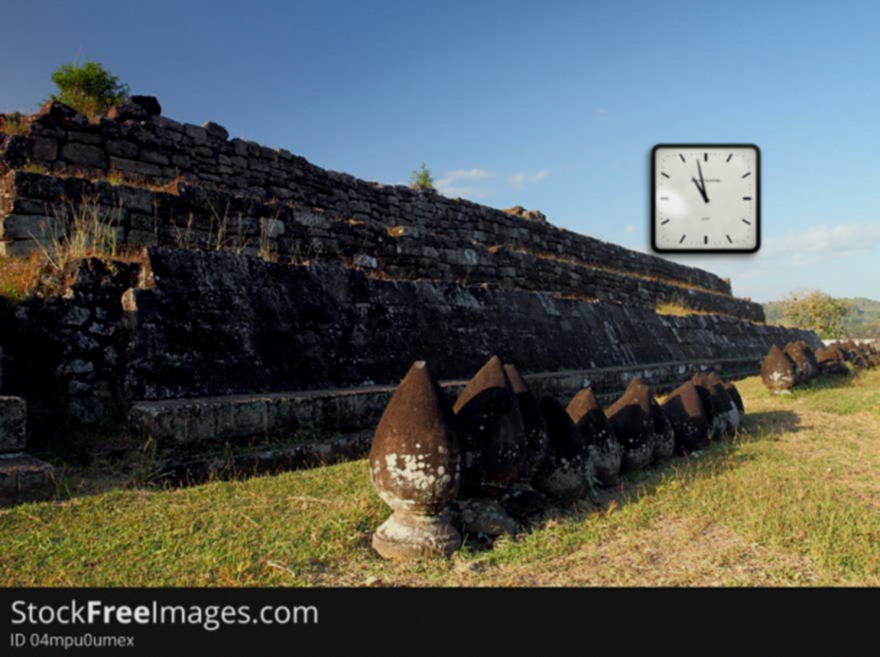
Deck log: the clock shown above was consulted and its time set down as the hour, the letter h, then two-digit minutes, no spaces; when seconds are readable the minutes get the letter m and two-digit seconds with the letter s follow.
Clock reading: 10h58
